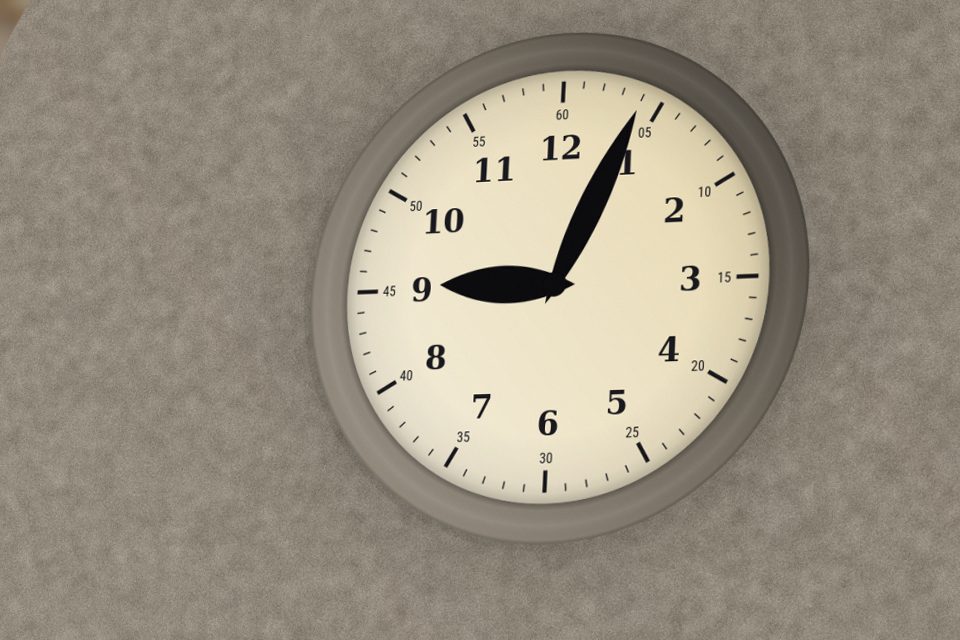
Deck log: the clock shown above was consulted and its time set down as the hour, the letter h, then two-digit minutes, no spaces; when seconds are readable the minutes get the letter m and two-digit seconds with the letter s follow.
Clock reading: 9h04
